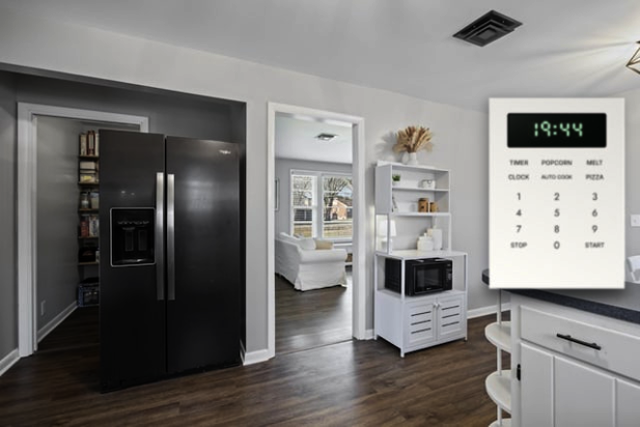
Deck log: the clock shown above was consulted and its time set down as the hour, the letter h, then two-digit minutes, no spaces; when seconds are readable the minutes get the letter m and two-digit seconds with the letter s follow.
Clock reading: 19h44
